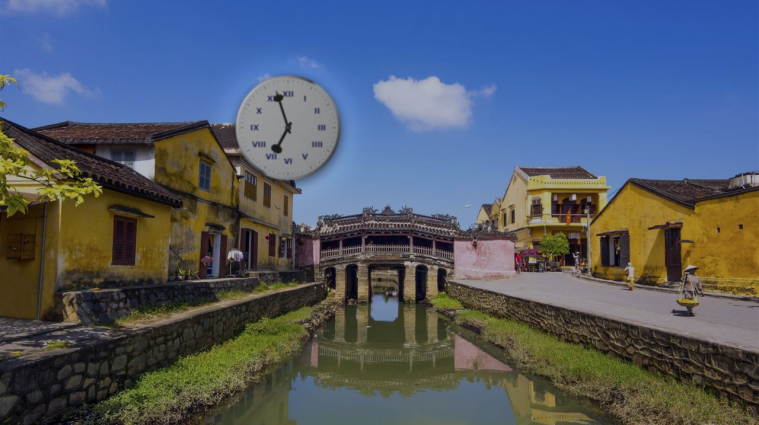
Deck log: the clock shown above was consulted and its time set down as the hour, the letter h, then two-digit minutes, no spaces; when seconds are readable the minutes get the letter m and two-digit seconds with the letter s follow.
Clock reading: 6h57
